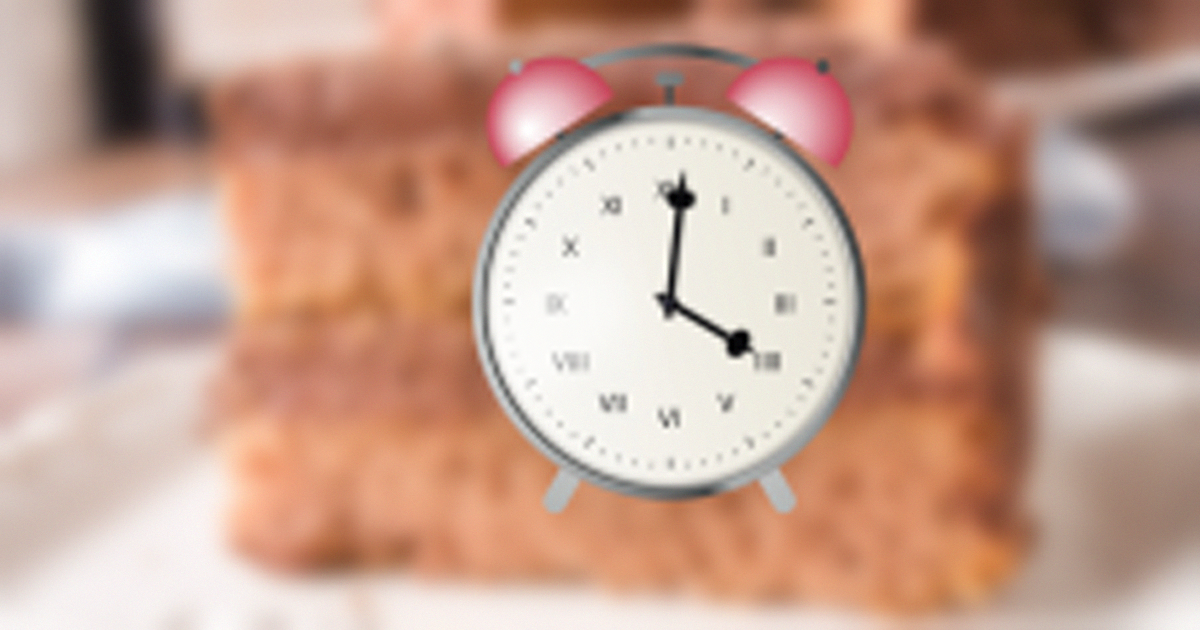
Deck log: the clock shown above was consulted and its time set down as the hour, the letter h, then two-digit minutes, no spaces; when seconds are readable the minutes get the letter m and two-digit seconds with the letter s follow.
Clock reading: 4h01
